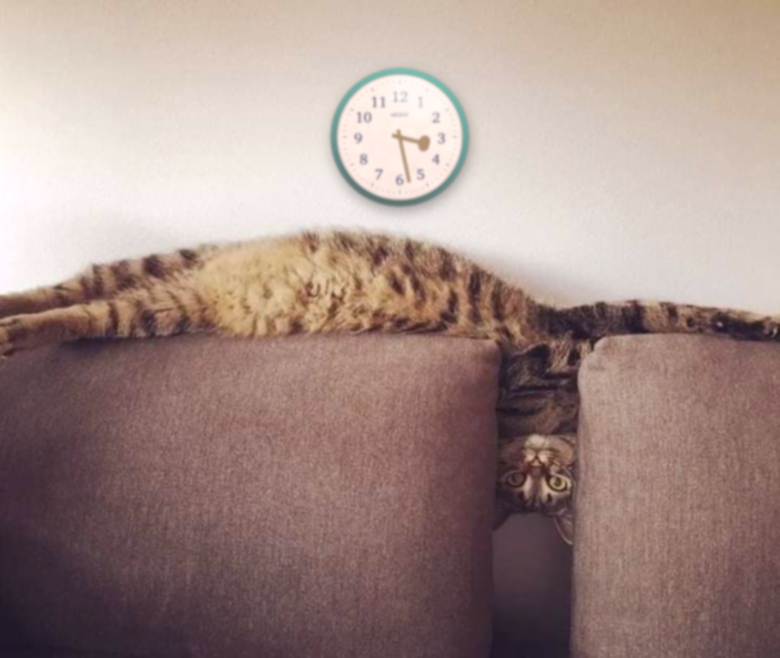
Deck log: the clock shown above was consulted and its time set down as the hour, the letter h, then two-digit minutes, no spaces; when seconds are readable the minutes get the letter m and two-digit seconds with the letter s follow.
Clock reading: 3h28
